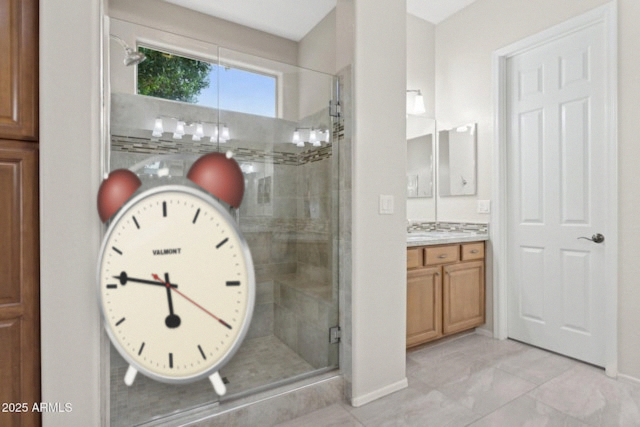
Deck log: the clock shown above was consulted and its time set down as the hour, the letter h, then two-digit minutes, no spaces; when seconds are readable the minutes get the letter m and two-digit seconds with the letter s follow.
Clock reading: 5h46m20s
